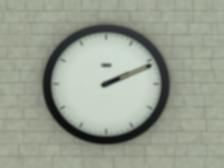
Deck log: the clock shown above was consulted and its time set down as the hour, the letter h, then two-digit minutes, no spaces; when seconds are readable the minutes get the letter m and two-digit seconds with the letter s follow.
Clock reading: 2h11
